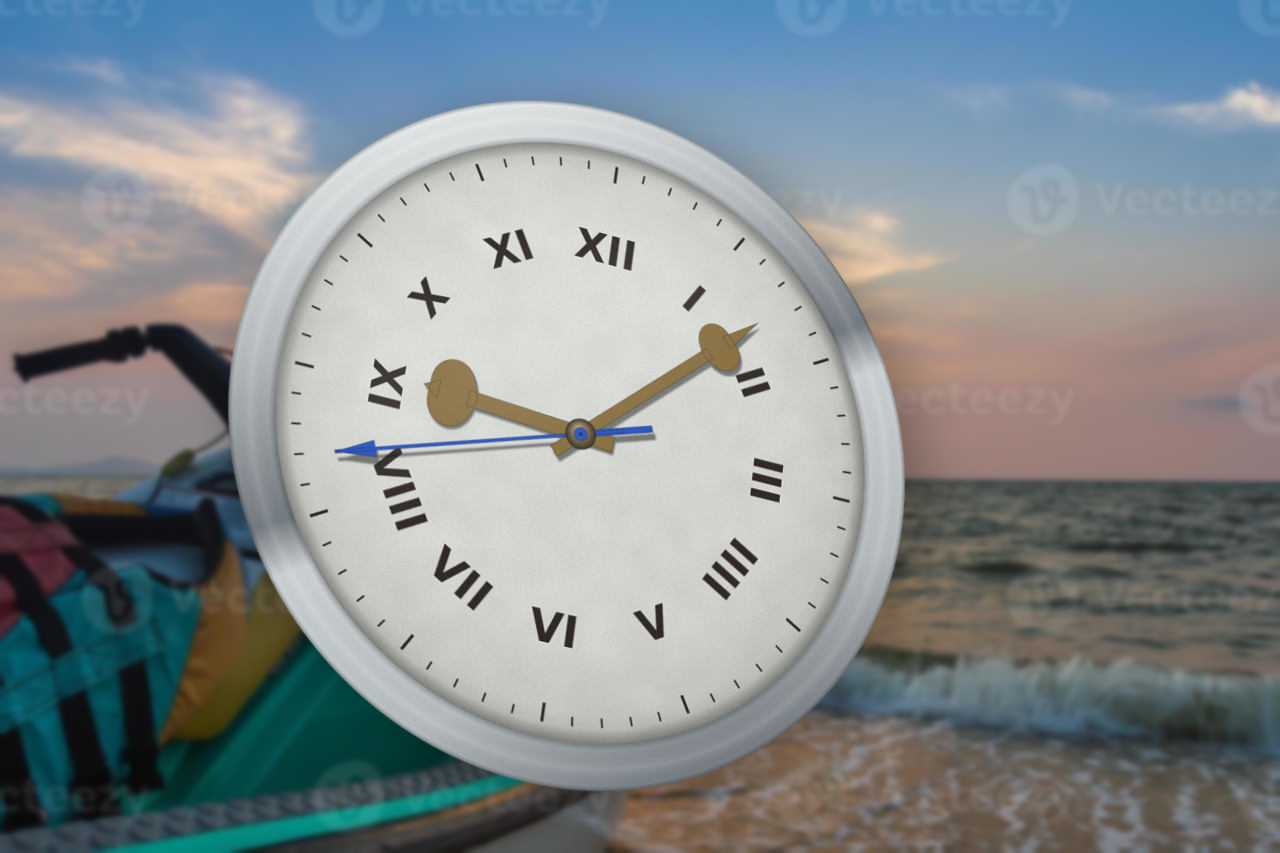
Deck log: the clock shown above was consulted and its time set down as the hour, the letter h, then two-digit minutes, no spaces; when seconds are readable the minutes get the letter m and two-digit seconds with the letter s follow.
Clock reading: 9h07m42s
